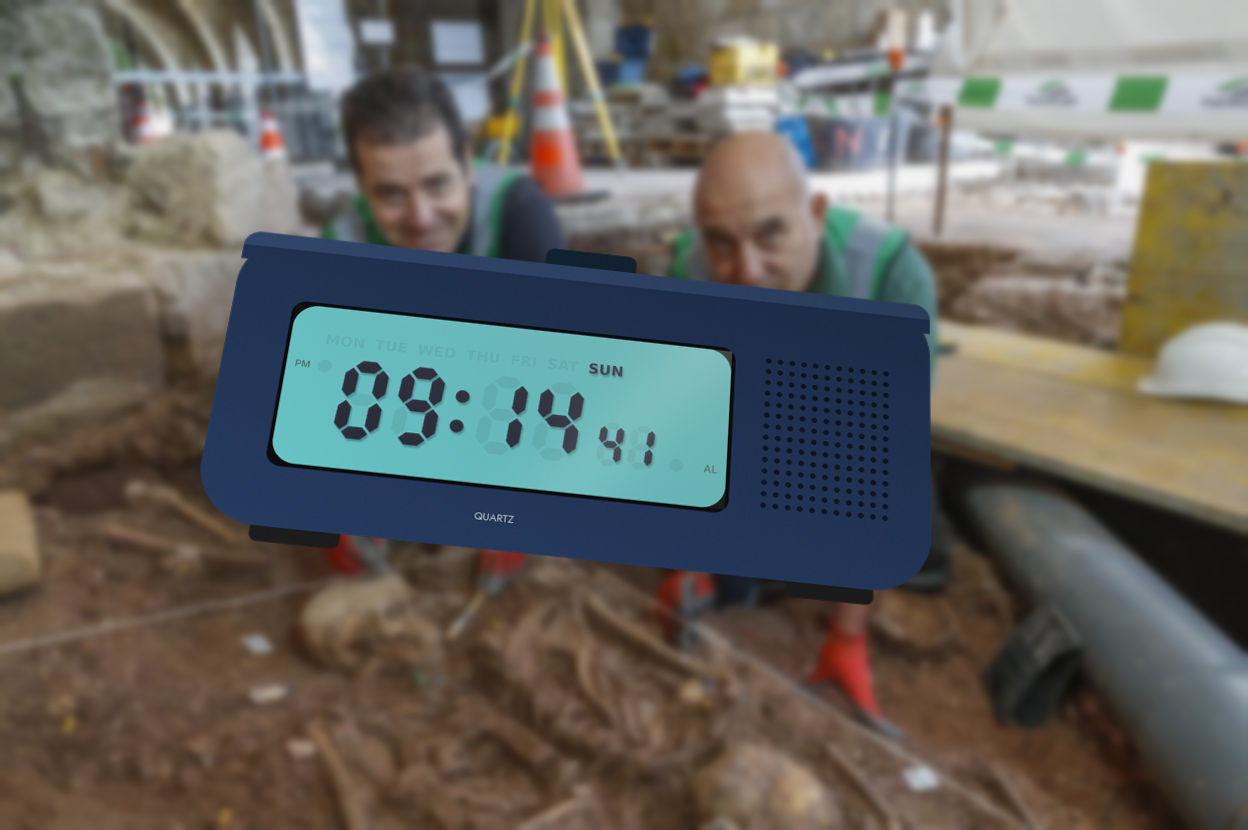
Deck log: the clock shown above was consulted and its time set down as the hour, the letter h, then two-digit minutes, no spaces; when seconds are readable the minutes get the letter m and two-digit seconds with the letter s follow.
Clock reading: 9h14m41s
